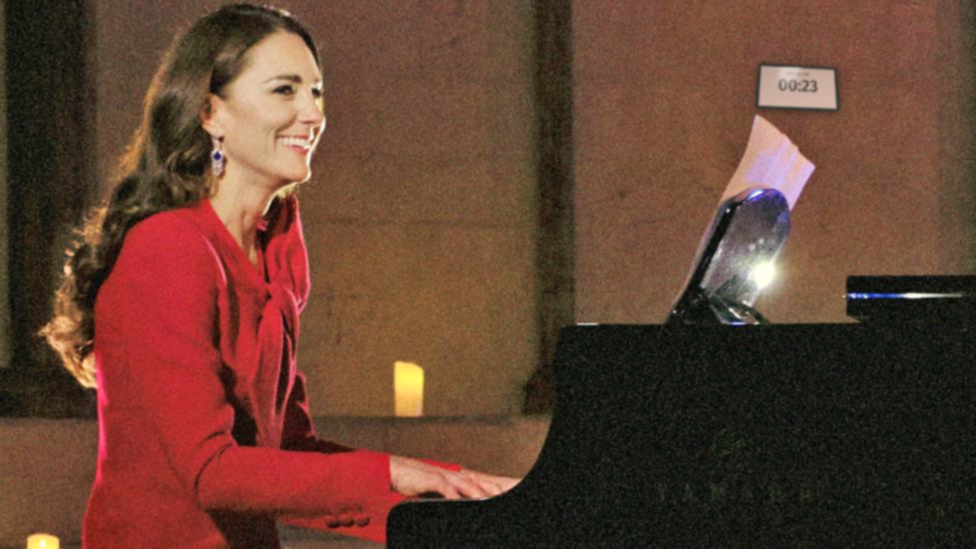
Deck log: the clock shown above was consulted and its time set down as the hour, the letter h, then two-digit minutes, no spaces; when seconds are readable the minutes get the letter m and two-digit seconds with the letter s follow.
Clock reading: 0h23
